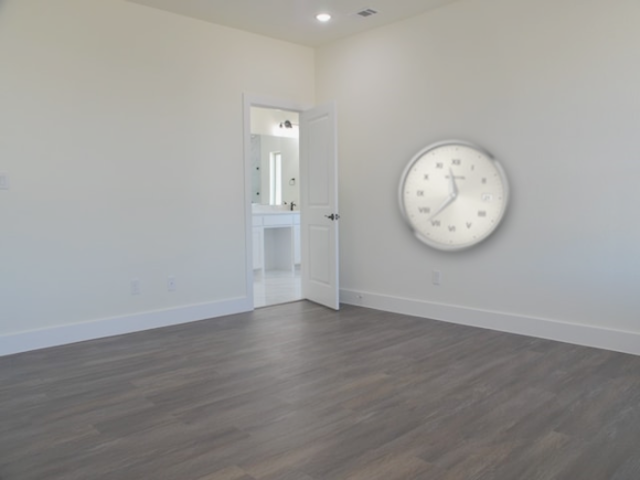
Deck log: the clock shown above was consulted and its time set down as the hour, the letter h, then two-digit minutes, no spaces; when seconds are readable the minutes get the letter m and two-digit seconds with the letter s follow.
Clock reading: 11h37
